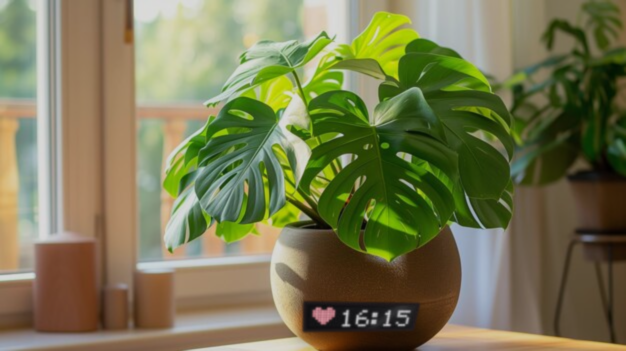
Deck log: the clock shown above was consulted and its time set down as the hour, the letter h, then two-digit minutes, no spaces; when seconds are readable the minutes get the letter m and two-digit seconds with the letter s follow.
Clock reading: 16h15
